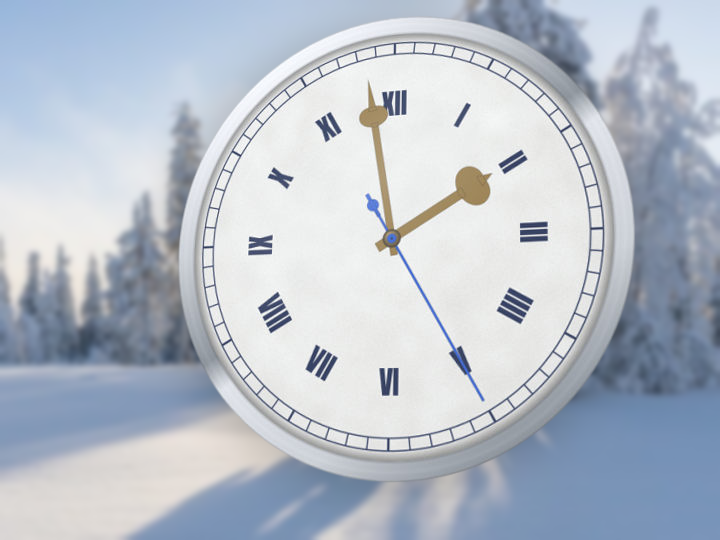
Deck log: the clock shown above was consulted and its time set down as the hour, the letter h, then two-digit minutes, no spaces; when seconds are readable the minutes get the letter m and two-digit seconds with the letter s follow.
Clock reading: 1h58m25s
